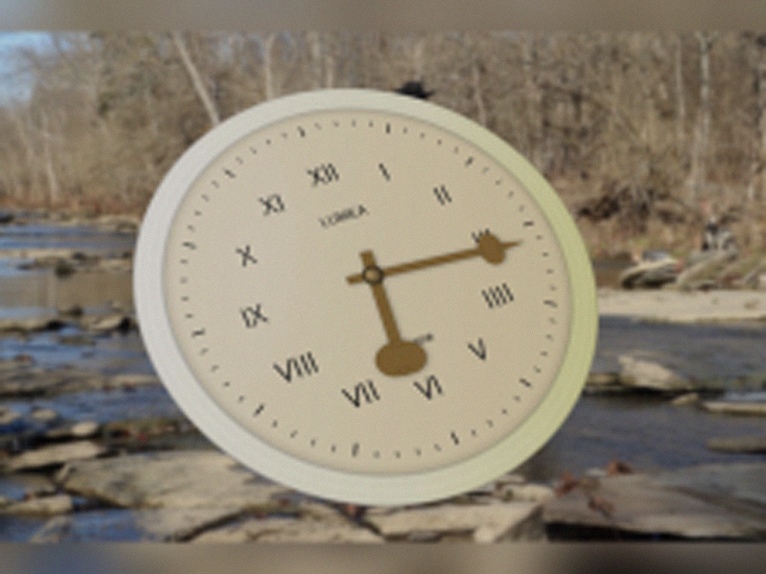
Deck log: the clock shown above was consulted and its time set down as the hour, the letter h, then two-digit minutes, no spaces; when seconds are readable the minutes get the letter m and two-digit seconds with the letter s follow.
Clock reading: 6h16
